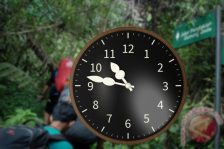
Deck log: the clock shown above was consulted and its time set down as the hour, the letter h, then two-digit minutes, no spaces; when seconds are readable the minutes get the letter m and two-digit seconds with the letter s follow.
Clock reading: 10h47
